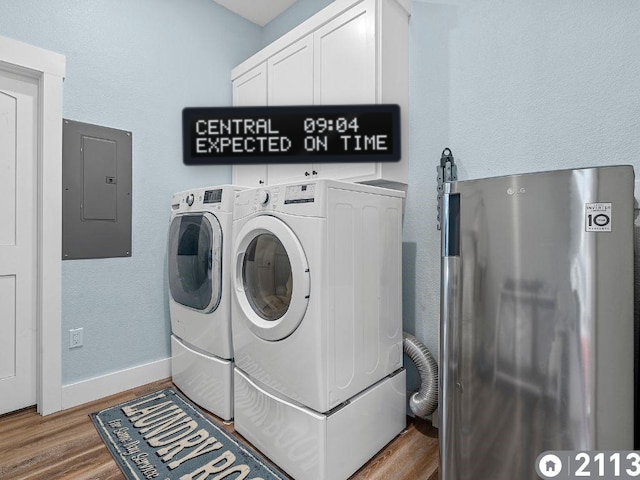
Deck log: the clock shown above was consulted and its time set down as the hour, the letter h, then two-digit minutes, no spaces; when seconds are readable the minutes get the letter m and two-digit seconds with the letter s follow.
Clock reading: 9h04
